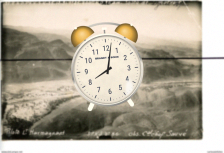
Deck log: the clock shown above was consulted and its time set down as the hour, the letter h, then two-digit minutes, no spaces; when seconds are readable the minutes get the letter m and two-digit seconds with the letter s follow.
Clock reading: 8h02
